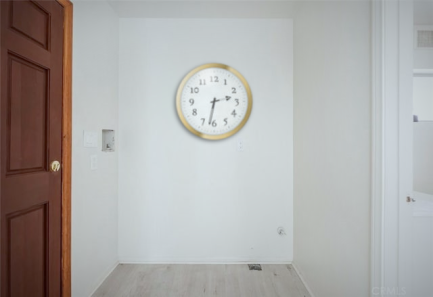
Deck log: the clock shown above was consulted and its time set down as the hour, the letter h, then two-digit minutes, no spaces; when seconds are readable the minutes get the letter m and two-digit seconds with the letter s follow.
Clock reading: 2h32
